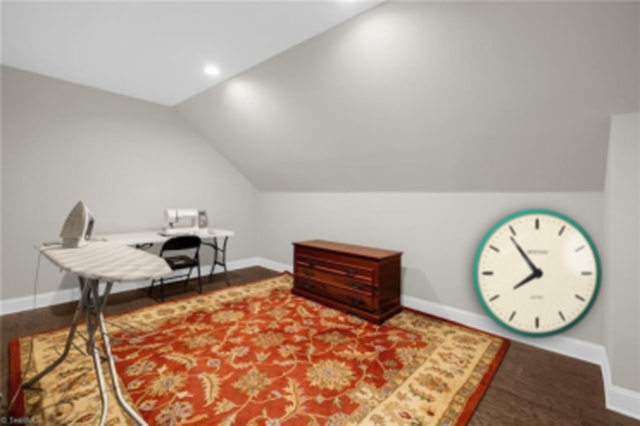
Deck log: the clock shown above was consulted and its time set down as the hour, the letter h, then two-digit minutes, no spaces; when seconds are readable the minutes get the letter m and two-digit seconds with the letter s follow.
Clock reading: 7h54
